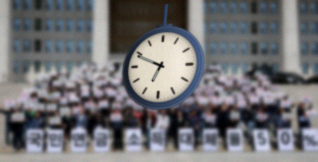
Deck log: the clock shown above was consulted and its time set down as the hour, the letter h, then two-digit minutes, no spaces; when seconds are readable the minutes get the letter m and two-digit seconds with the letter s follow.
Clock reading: 6h49
